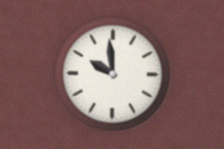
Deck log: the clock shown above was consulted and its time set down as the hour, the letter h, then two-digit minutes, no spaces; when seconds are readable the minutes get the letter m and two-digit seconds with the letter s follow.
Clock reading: 9h59
